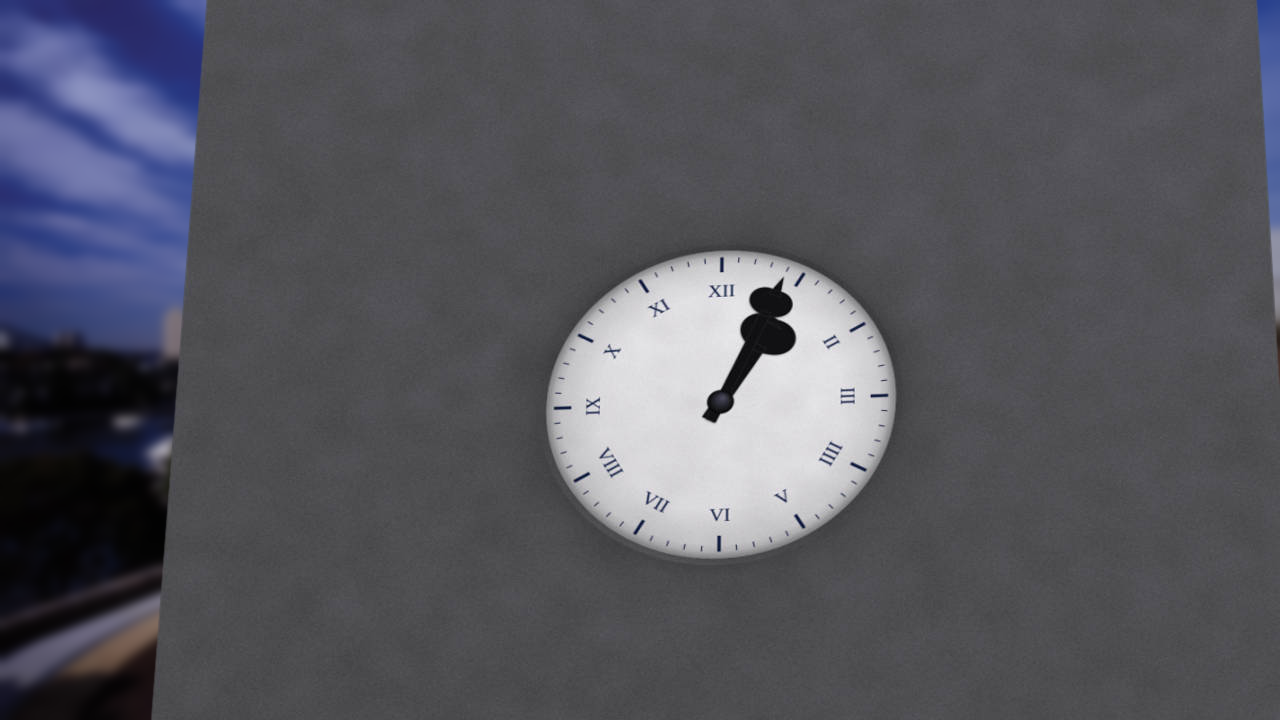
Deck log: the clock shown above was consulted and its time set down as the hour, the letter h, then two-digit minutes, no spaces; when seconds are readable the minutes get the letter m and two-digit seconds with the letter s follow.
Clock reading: 1h04
